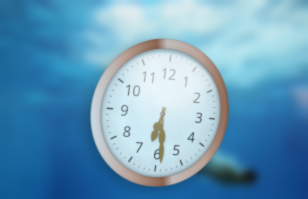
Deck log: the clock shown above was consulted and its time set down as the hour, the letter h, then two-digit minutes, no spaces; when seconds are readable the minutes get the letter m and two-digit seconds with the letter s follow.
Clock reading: 6h29
